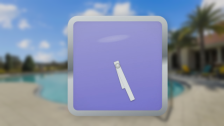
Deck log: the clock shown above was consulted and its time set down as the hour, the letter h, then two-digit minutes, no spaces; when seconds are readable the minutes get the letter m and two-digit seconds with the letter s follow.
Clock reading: 5h26
